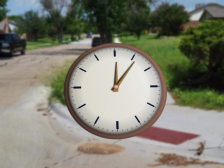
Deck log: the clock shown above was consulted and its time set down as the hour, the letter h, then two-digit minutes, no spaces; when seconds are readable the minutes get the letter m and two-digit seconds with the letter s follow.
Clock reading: 12h06
